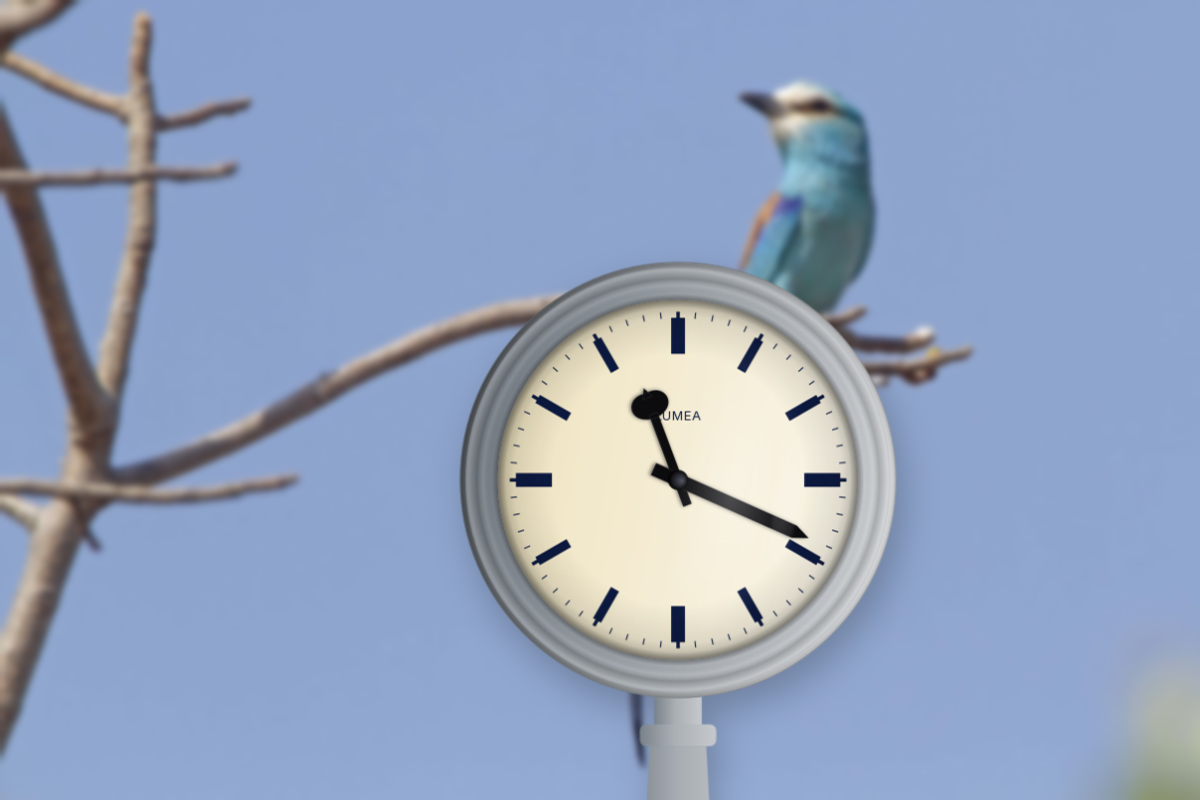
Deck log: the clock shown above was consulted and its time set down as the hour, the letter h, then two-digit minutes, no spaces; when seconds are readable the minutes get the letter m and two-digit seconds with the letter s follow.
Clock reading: 11h19
